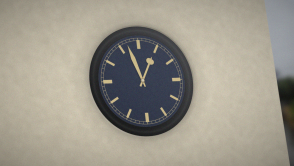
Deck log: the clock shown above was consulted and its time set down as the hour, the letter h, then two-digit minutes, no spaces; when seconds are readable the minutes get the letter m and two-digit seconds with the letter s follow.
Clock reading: 12h57
